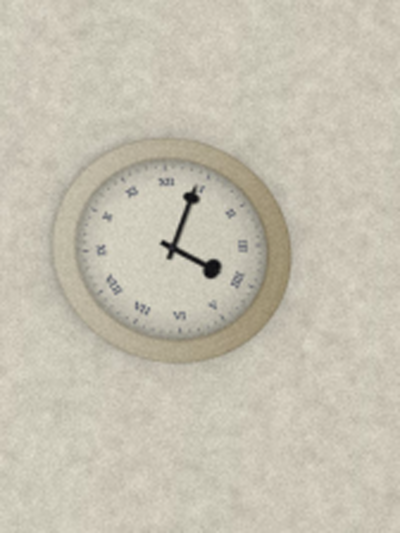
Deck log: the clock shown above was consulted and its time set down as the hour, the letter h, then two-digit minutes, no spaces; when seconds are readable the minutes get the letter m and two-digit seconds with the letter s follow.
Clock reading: 4h04
